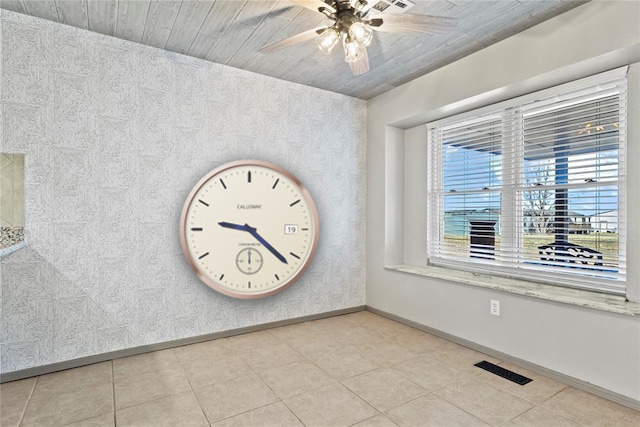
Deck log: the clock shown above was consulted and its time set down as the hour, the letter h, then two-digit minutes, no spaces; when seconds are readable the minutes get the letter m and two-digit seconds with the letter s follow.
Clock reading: 9h22
